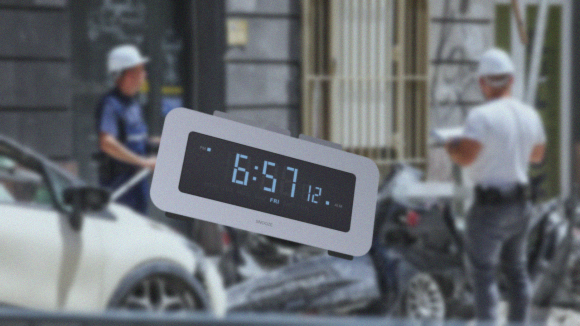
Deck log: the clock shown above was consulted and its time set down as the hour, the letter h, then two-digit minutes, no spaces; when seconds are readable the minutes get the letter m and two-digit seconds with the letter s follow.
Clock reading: 6h57m12s
